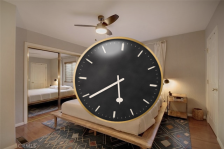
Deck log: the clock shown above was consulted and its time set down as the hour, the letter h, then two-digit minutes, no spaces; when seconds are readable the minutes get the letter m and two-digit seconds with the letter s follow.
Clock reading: 5h39
